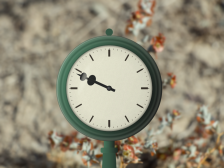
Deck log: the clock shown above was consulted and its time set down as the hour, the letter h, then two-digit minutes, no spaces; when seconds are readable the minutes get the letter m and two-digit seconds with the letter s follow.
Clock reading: 9h49
